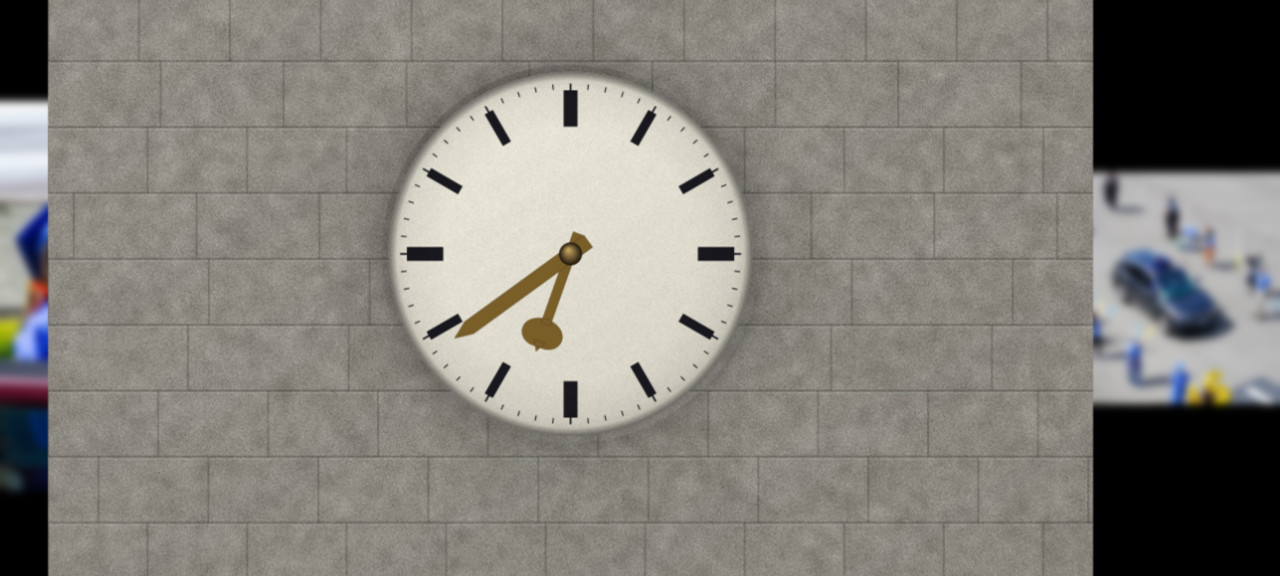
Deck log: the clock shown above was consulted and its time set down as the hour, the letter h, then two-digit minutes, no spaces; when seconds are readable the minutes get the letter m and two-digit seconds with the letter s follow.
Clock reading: 6h39
